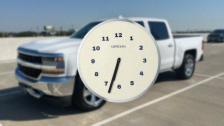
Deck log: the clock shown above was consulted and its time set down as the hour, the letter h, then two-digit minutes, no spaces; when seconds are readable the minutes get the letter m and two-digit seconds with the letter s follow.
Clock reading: 6h33
